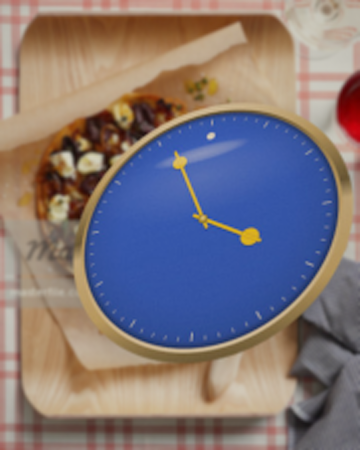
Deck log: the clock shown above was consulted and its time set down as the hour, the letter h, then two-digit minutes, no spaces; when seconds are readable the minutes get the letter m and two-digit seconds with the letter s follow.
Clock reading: 3h56
